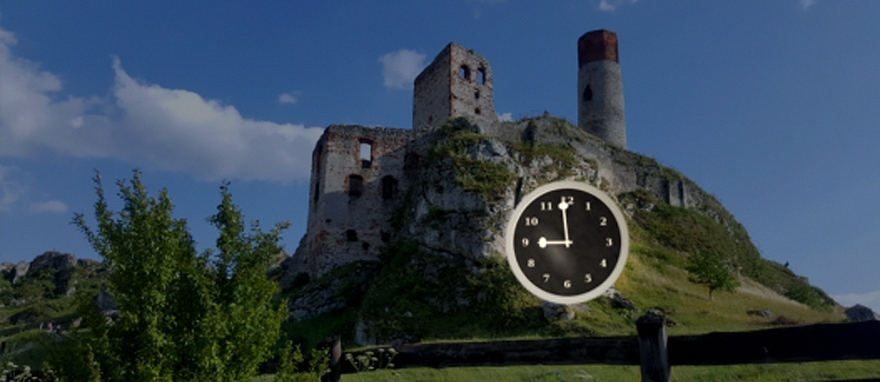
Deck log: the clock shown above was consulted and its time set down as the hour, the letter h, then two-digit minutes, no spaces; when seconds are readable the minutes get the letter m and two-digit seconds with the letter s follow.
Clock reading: 8h59
